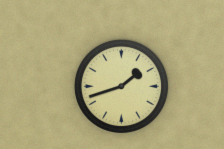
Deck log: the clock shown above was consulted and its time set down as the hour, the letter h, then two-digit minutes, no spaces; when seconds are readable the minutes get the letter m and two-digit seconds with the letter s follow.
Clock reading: 1h42
